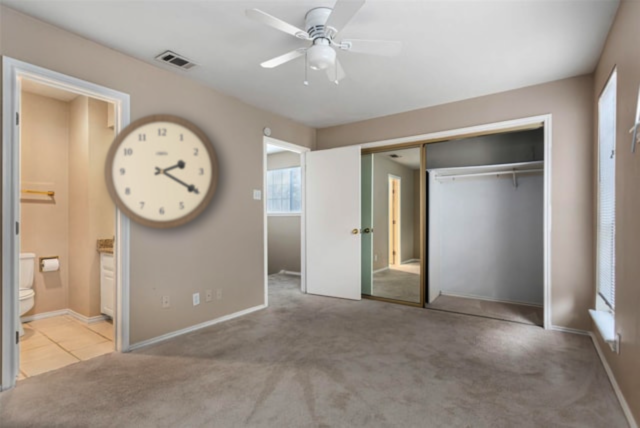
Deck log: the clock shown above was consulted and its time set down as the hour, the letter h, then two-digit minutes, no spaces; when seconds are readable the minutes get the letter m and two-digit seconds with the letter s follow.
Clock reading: 2h20
